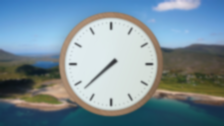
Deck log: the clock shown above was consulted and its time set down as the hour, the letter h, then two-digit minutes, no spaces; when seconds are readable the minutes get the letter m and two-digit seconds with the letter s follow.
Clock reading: 7h38
